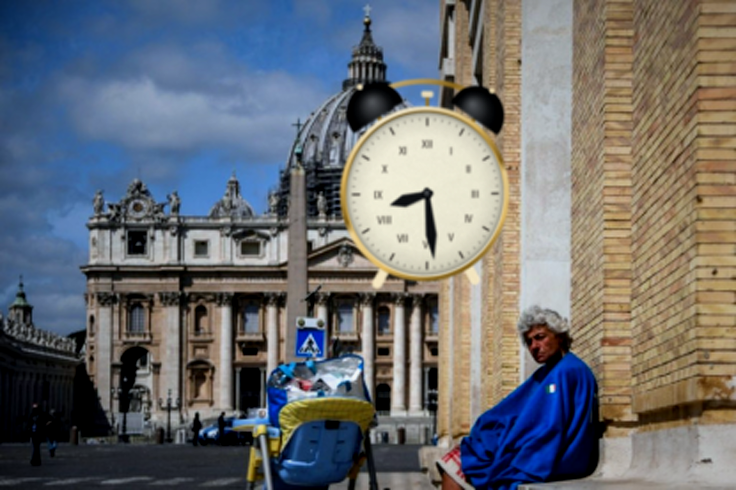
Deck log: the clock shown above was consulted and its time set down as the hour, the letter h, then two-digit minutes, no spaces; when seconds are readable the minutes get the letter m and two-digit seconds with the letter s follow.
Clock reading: 8h29
